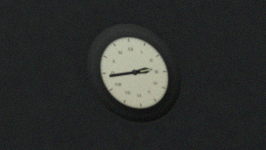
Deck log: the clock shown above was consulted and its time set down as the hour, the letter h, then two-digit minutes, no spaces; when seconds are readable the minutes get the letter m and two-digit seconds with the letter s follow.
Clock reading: 2h44
